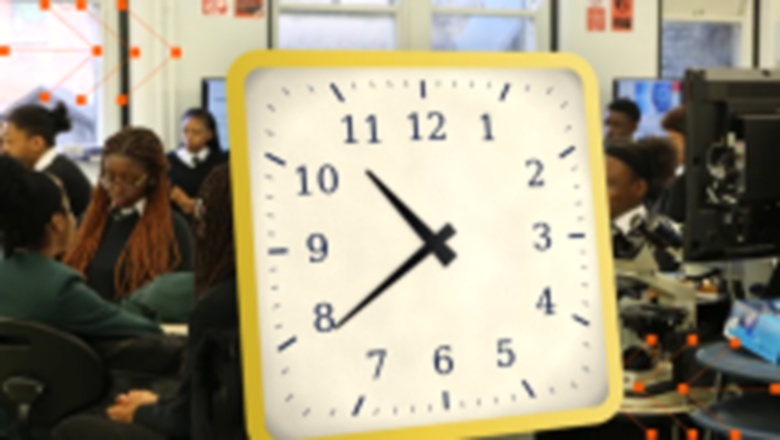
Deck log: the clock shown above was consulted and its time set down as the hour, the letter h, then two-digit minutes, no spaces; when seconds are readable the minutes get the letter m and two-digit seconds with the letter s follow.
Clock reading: 10h39
